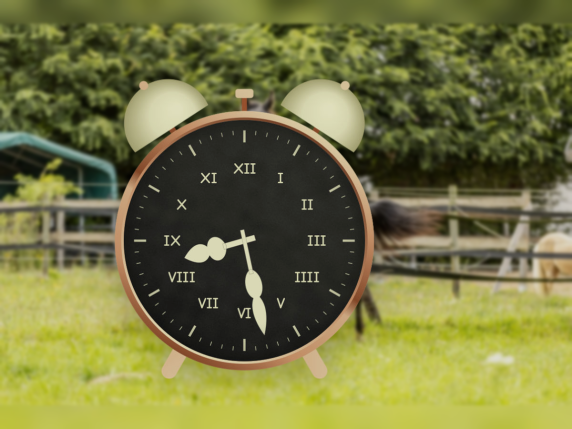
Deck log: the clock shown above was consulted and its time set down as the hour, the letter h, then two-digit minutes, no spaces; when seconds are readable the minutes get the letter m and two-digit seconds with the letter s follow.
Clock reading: 8h28
